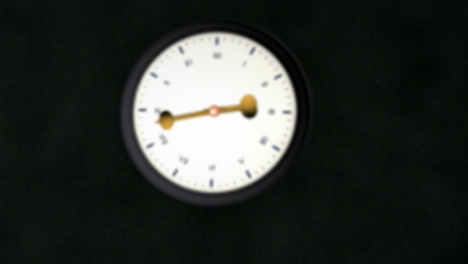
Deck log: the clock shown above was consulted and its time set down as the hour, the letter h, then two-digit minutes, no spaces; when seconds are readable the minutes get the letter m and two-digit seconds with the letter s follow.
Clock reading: 2h43
